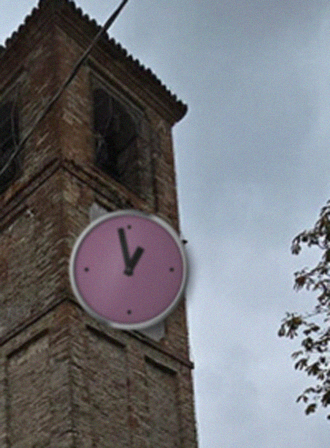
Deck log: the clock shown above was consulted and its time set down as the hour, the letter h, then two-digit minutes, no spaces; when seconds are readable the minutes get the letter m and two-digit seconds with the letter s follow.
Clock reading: 12h58
